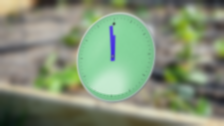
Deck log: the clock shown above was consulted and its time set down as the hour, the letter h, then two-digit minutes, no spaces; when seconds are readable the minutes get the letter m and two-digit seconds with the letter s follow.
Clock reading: 11h59
